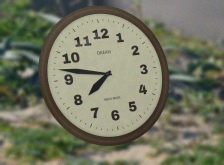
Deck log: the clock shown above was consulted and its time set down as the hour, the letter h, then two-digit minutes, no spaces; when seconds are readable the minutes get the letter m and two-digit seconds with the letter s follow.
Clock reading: 7h47
